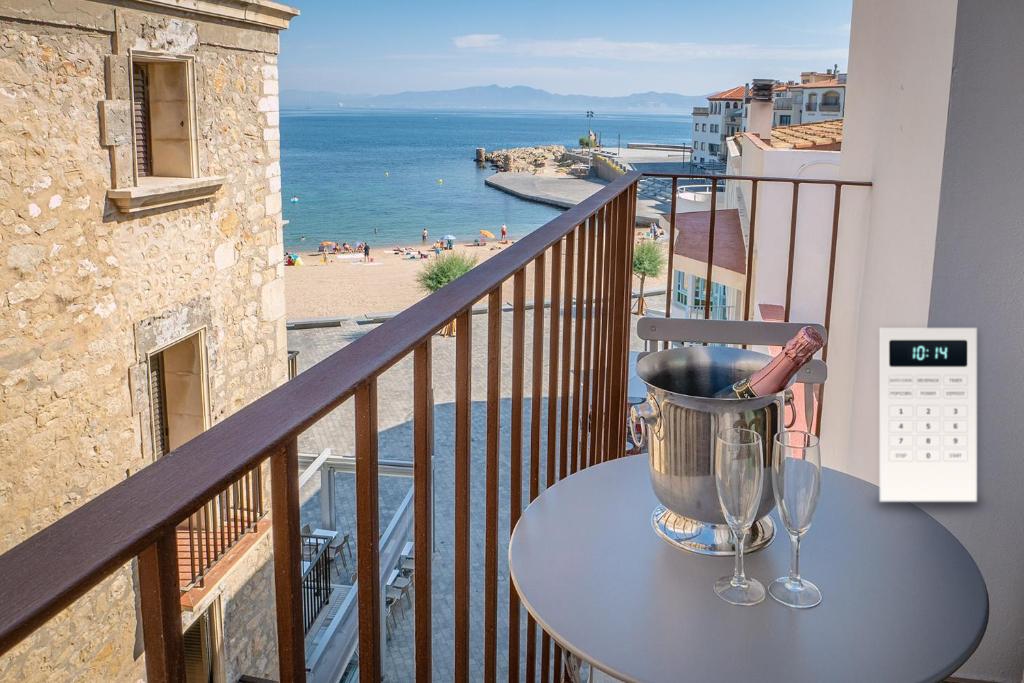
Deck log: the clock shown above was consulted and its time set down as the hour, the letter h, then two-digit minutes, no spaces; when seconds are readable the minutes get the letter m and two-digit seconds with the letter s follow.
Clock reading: 10h14
